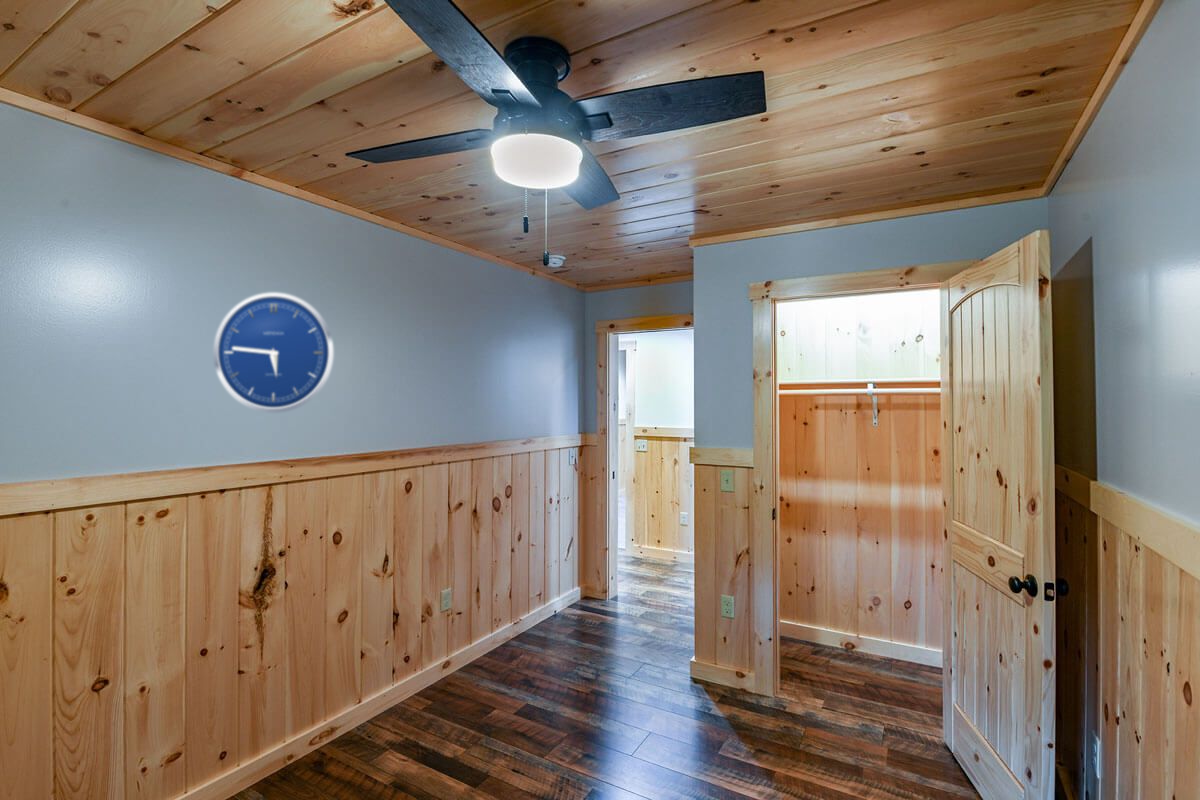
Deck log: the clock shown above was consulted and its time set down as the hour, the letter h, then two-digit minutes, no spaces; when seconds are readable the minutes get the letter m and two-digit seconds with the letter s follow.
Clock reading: 5h46
